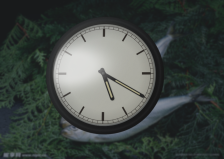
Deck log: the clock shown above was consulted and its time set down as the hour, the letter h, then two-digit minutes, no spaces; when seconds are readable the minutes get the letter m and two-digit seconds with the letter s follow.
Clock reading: 5h20
